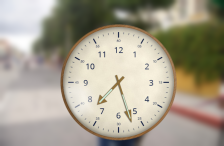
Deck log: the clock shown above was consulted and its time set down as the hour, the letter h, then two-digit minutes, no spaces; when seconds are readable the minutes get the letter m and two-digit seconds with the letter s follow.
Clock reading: 7h27
